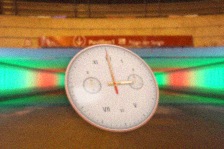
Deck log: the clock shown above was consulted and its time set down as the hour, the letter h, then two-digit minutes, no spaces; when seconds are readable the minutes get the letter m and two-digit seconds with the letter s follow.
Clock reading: 3h00
